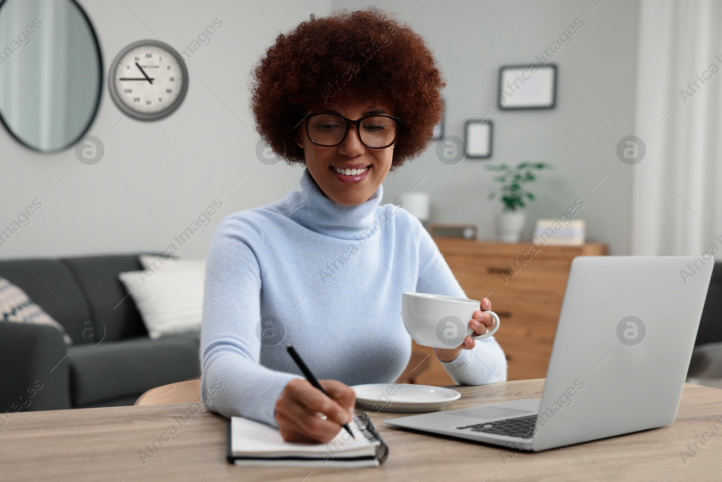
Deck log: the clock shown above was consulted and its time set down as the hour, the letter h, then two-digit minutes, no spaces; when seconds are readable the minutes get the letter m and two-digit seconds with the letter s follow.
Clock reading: 10h45
